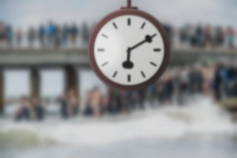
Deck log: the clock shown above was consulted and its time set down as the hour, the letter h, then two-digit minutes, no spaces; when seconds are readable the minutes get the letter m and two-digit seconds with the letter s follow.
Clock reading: 6h10
